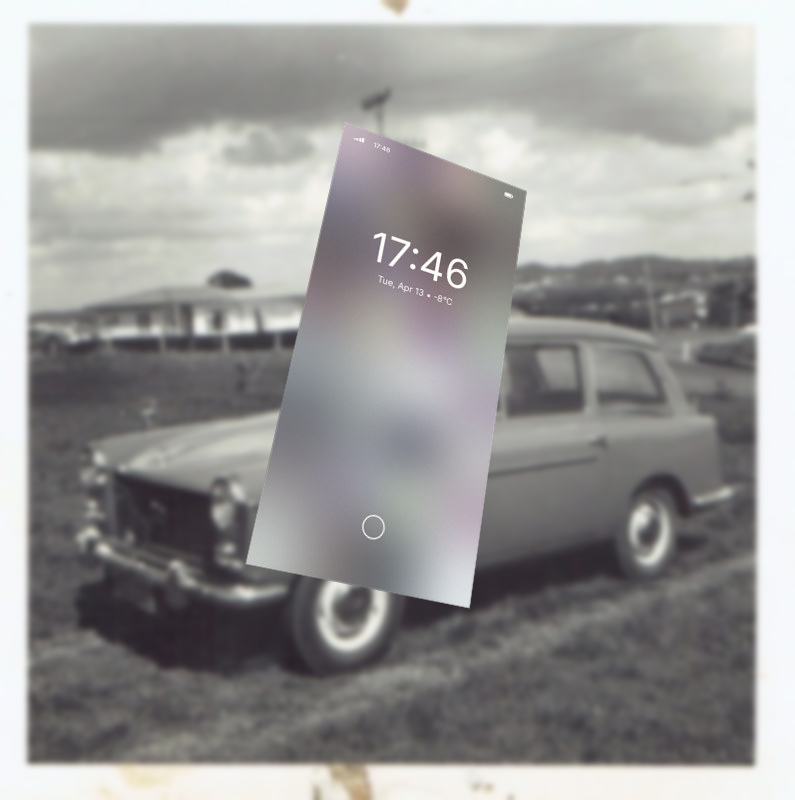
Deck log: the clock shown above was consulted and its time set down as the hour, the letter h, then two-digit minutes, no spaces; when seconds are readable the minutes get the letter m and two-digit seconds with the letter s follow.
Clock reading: 17h46
